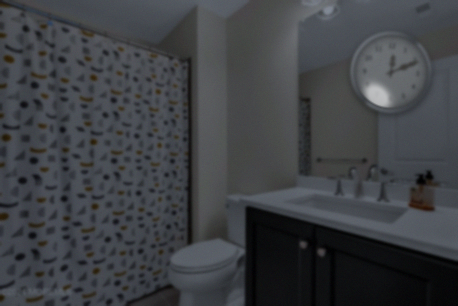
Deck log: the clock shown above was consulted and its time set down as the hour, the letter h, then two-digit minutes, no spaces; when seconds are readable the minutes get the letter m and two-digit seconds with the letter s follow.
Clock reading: 12h11
